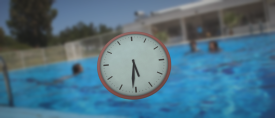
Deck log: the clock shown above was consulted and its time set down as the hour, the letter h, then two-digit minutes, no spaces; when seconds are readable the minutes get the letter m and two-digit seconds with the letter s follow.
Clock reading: 5h31
